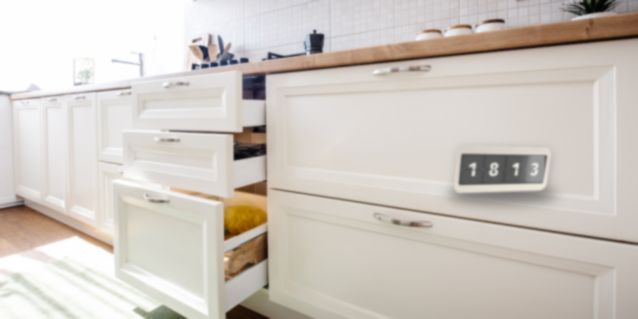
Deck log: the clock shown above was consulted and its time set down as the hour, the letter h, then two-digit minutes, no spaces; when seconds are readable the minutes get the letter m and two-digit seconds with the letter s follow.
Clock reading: 18h13
